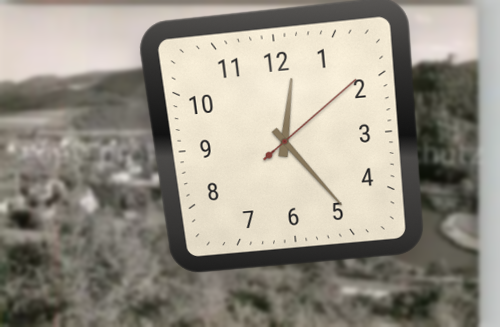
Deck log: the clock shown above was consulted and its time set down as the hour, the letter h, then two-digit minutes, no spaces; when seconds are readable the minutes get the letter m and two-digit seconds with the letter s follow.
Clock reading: 12h24m09s
